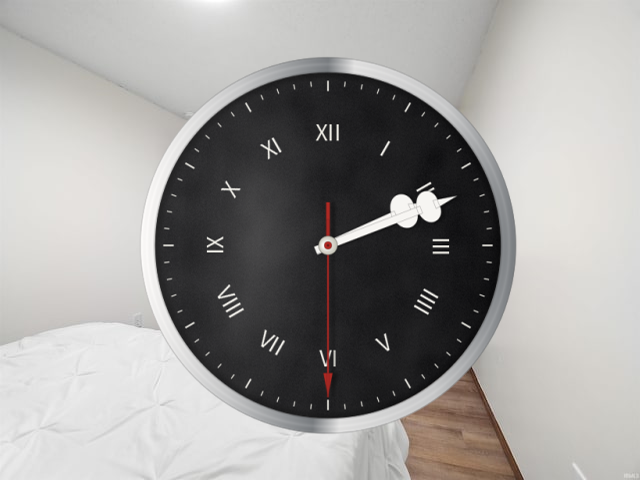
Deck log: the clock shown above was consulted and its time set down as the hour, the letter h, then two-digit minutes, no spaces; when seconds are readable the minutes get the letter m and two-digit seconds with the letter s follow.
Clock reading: 2h11m30s
